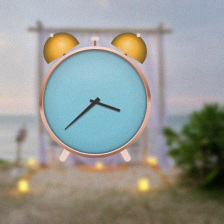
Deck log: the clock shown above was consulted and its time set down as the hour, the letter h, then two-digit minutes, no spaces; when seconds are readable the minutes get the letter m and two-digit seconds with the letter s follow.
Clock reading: 3h38
